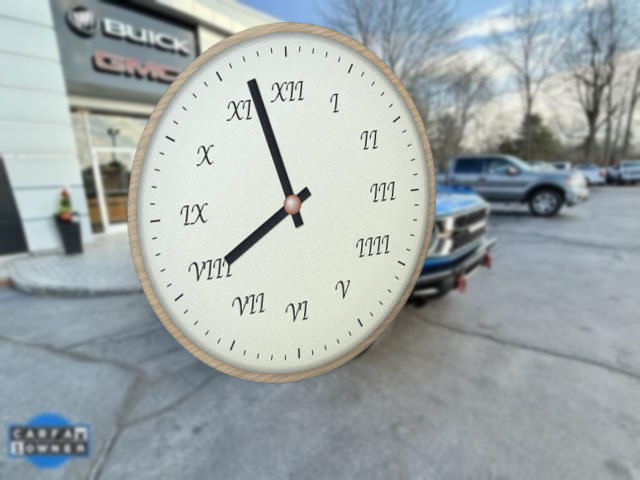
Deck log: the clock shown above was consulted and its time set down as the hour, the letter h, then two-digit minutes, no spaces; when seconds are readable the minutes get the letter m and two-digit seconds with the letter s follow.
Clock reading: 7h57
